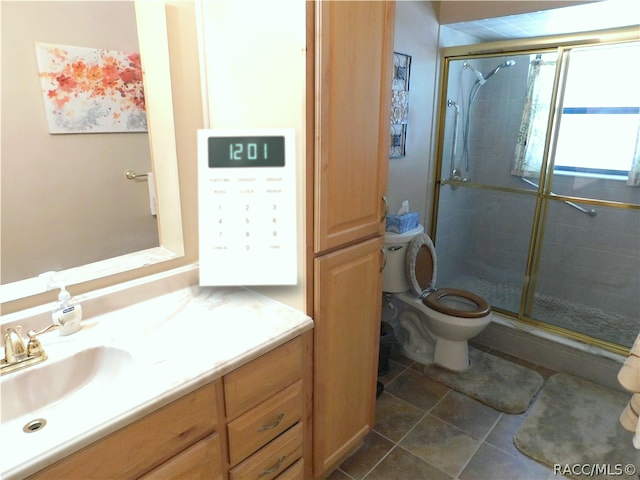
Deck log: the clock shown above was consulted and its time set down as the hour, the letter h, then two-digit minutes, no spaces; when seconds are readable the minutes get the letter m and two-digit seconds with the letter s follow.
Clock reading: 12h01
